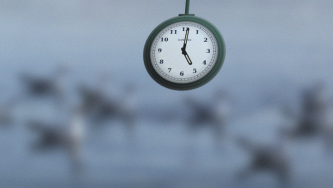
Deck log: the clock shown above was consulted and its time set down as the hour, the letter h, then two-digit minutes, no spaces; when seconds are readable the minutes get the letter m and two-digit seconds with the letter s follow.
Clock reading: 5h01
